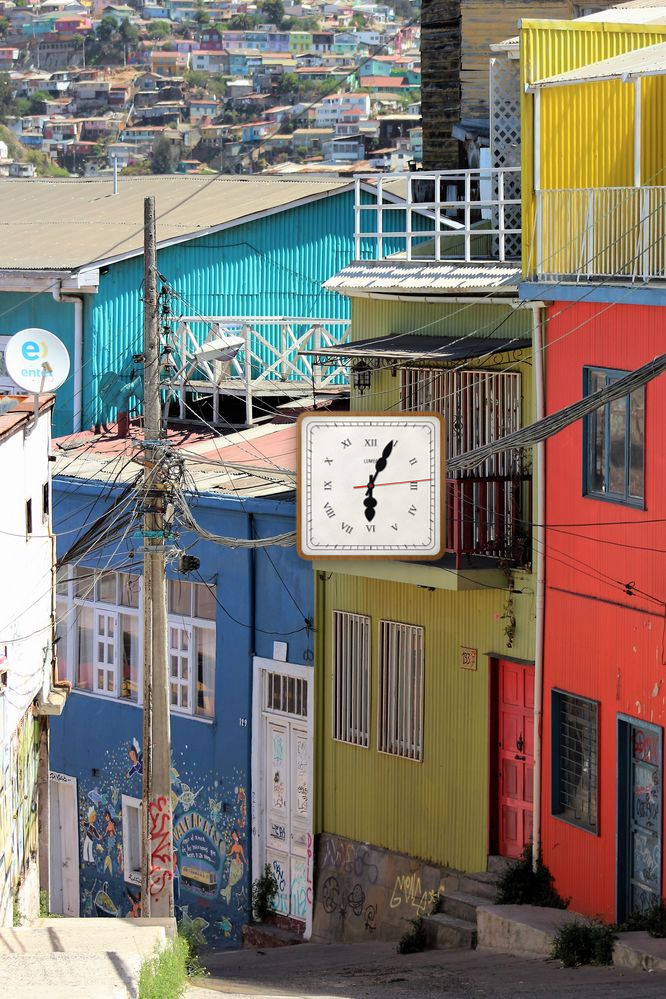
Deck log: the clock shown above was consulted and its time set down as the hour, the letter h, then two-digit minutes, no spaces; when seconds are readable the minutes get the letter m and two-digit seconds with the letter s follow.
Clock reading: 6h04m14s
